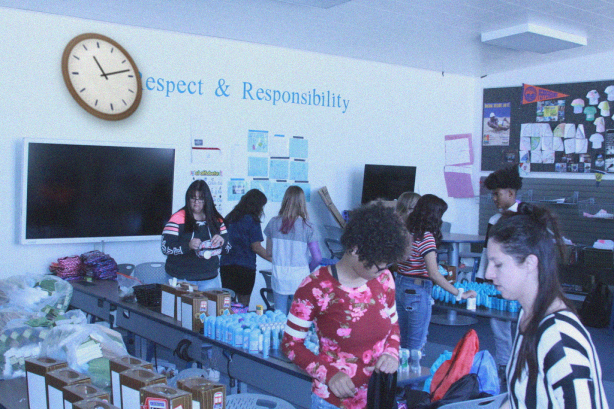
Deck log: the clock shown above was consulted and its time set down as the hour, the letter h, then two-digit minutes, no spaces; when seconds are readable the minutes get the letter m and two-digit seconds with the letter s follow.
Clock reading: 11h13
